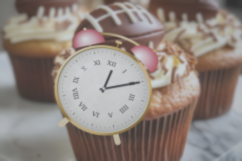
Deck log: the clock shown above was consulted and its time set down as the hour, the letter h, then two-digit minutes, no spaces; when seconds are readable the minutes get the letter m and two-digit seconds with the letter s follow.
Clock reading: 12h10
